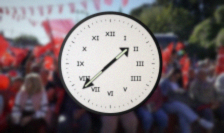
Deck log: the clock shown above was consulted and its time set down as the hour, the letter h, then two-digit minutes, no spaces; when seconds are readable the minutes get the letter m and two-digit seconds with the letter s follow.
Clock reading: 1h38
